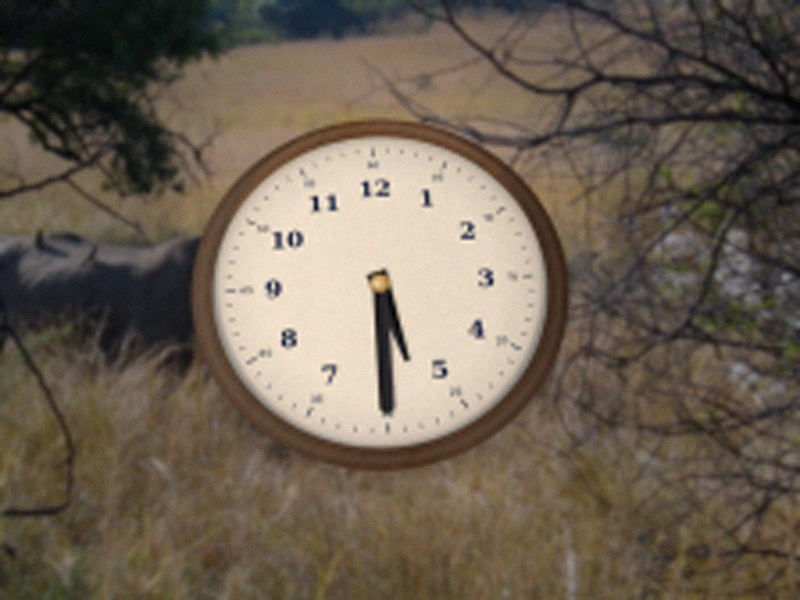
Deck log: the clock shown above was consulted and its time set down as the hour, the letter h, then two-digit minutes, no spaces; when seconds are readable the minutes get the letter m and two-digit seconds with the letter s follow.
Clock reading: 5h30
